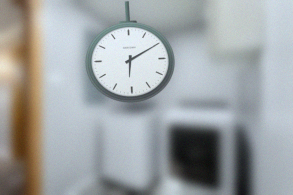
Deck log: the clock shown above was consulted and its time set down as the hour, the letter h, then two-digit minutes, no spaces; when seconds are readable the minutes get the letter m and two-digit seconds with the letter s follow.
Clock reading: 6h10
